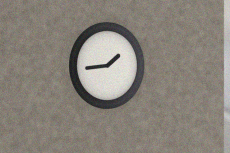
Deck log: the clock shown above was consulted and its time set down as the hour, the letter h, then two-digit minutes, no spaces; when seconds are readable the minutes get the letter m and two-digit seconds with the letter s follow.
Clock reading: 1h44
